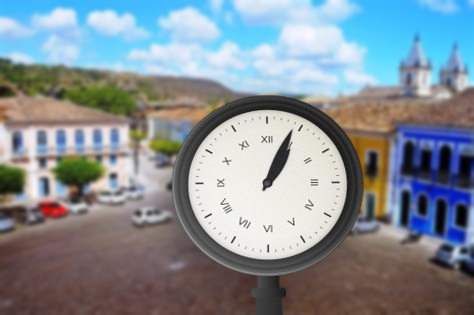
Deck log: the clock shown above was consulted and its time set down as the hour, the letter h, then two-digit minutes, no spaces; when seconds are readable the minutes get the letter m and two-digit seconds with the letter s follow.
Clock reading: 1h04
